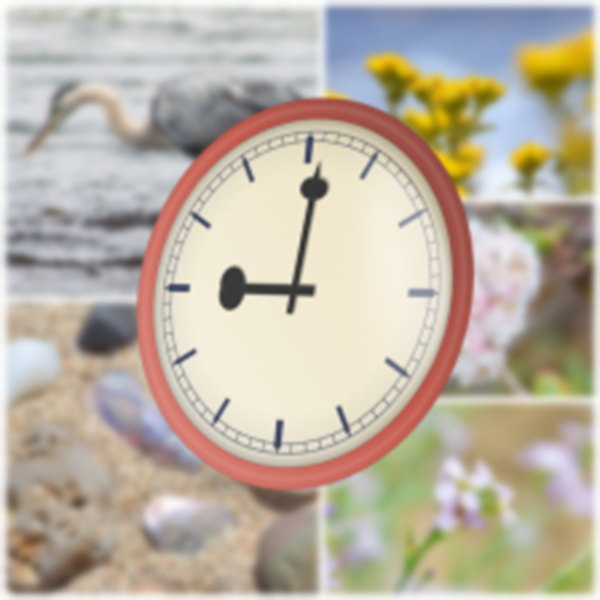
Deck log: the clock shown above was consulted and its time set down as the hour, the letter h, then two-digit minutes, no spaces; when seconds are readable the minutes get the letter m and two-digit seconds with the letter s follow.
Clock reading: 9h01
